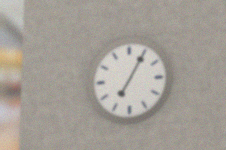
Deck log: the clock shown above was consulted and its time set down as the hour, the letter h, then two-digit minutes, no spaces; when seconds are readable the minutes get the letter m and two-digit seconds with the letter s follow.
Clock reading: 7h05
